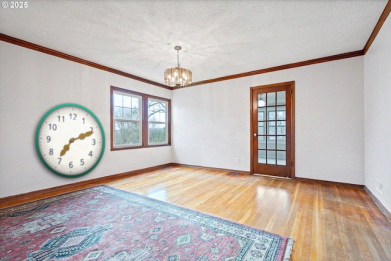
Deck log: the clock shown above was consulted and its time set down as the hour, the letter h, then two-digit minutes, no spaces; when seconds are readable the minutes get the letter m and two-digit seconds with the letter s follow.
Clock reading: 7h11
